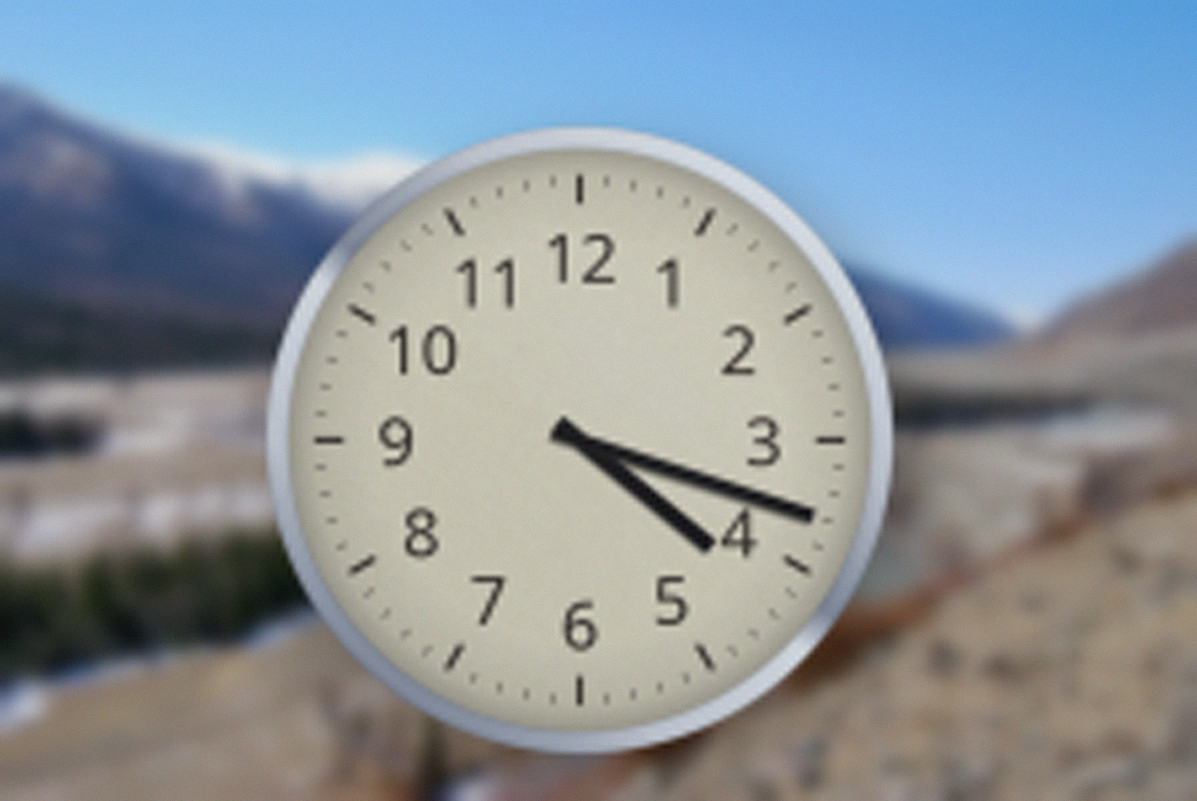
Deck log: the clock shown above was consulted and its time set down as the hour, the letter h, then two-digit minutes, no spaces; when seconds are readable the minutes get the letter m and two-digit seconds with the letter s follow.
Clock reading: 4h18
